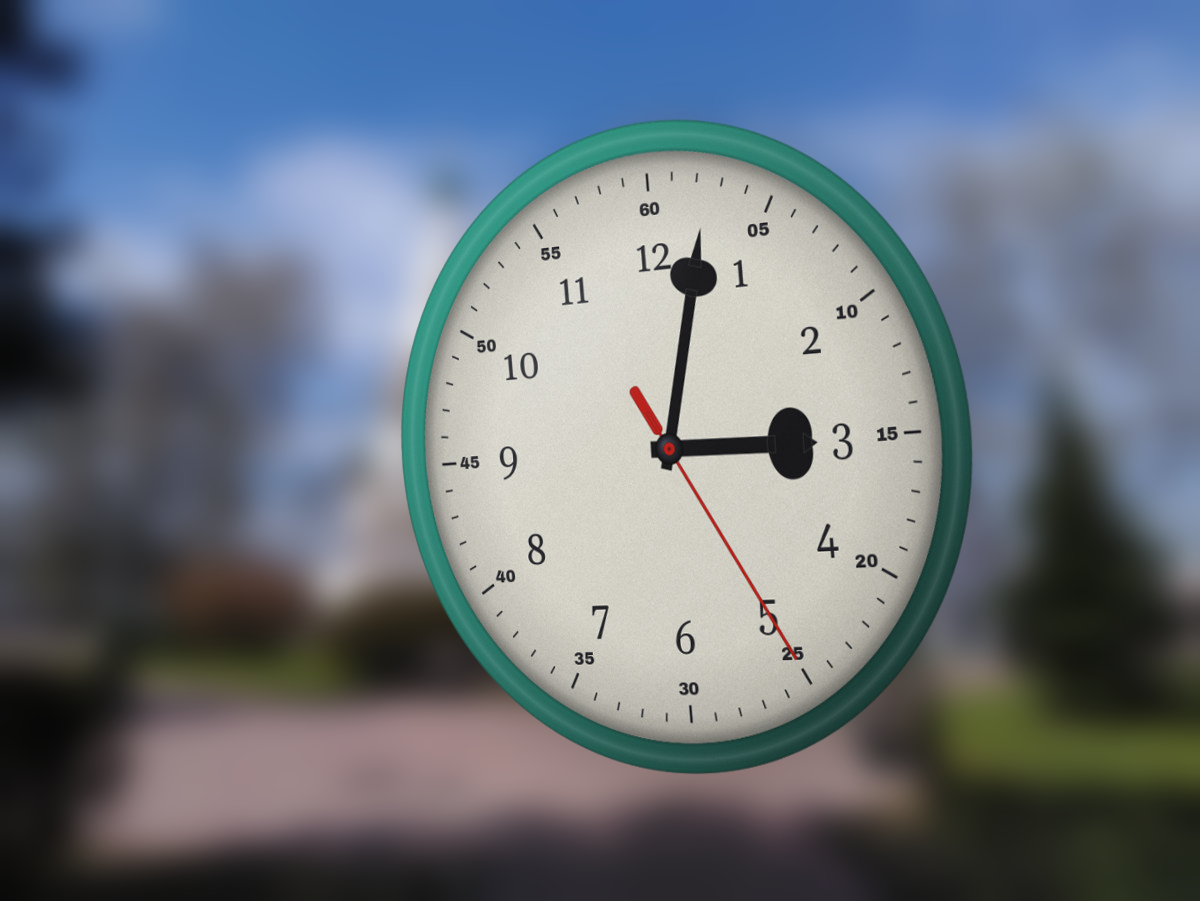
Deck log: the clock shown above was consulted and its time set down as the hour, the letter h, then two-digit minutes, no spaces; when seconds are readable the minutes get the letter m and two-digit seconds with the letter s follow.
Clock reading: 3h02m25s
